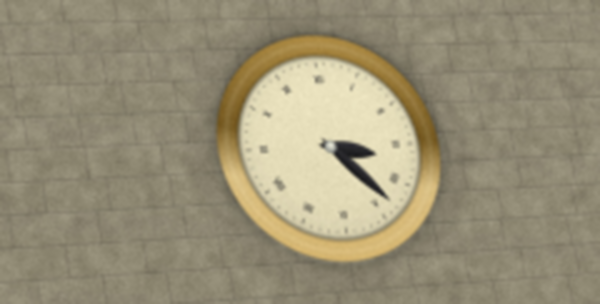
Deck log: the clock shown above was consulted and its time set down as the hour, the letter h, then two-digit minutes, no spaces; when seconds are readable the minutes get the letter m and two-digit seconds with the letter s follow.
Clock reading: 3h23
